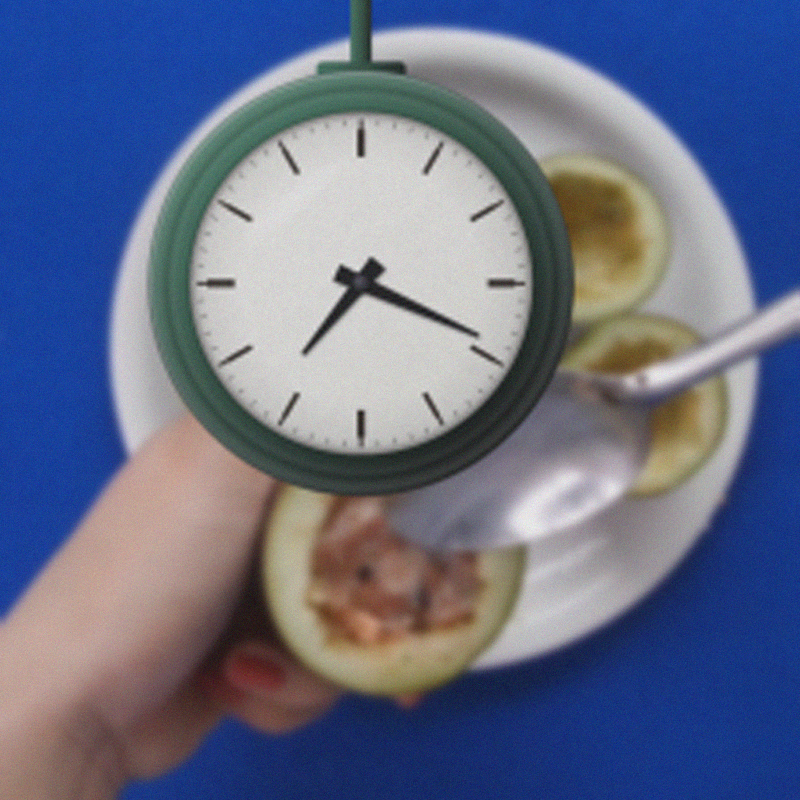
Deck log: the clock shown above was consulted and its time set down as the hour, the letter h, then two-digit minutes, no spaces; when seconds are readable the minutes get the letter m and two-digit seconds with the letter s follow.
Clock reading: 7h19
